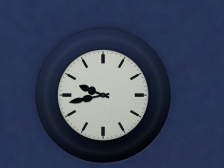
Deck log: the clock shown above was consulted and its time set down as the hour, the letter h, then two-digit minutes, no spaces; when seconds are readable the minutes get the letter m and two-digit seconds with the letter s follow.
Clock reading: 9h43
